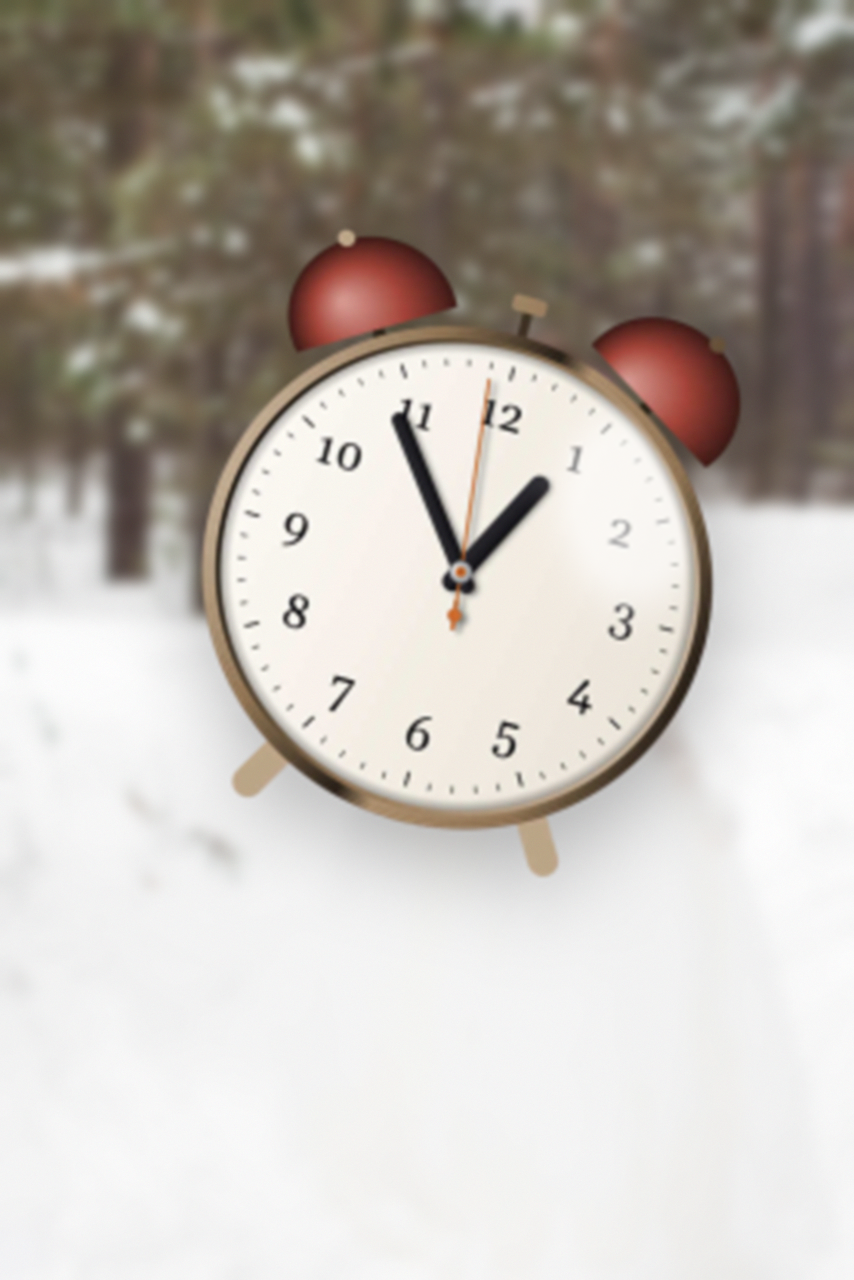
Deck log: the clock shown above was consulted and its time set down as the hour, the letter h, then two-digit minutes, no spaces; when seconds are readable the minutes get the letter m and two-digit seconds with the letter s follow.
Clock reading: 12h53m59s
